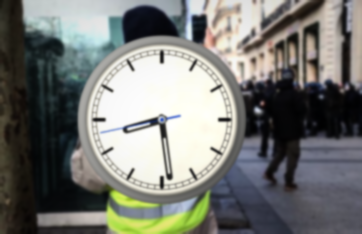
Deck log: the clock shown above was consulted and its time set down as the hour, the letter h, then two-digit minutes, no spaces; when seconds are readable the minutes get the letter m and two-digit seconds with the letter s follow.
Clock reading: 8h28m43s
